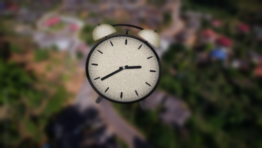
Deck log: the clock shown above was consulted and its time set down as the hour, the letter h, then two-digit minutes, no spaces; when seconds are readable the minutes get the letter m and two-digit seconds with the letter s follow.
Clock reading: 2h39
